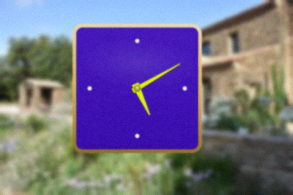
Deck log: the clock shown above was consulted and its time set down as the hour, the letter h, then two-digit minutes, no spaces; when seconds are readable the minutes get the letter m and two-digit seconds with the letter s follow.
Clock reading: 5h10
